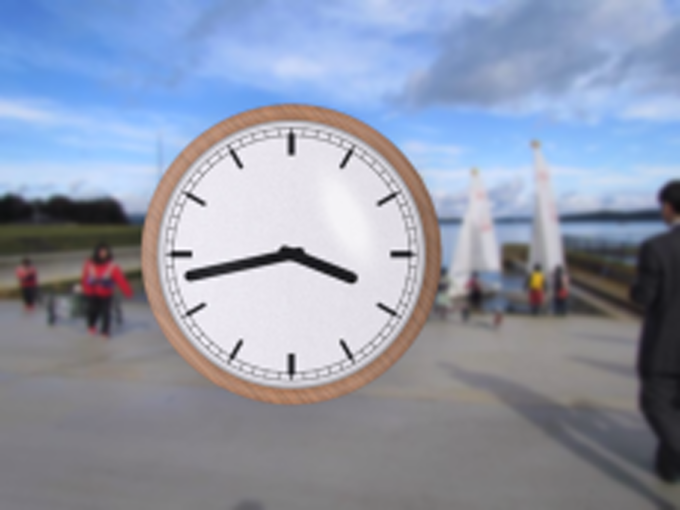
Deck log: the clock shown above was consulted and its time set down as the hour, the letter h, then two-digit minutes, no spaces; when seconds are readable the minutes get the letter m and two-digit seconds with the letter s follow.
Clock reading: 3h43
